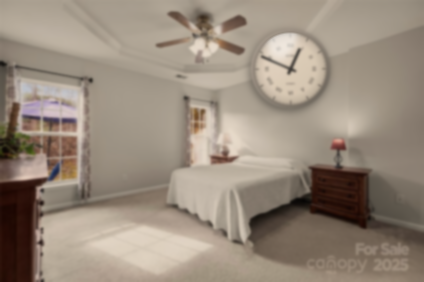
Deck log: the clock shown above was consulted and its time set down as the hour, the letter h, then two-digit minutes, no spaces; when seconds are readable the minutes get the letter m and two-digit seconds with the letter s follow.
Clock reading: 12h49
